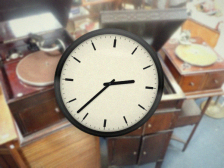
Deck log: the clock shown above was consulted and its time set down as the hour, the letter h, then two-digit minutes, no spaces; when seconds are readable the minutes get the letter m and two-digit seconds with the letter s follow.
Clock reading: 2h37
